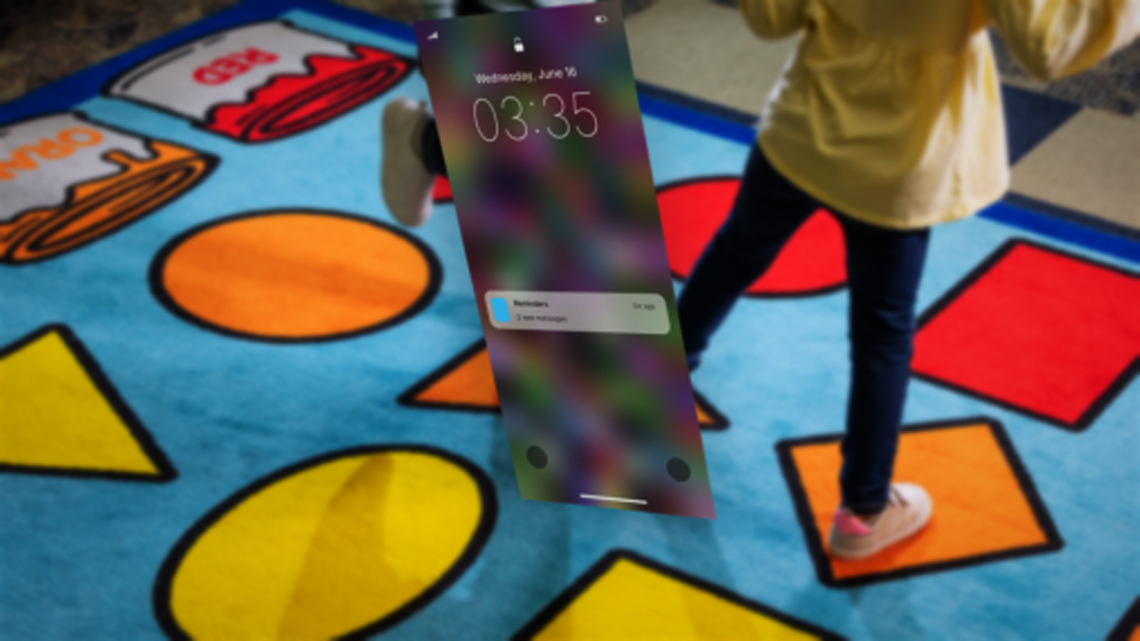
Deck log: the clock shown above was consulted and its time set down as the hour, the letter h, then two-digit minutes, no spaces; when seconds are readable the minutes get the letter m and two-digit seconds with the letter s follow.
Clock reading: 3h35
